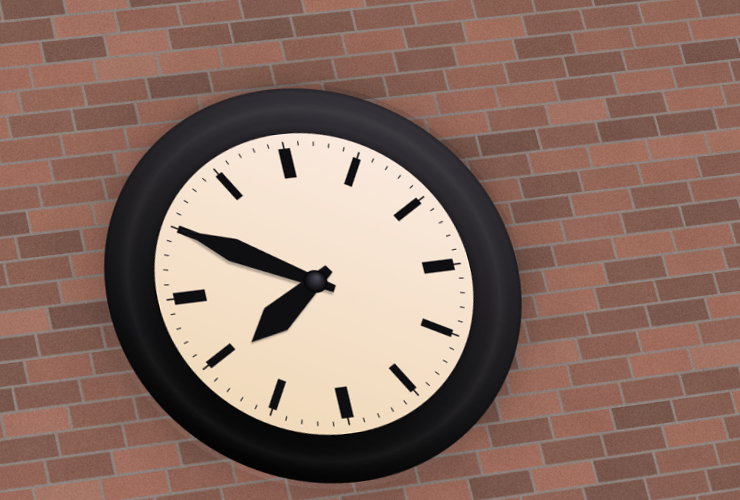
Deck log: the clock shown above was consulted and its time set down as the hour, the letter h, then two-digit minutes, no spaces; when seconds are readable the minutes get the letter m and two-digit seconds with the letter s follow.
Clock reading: 7h50
